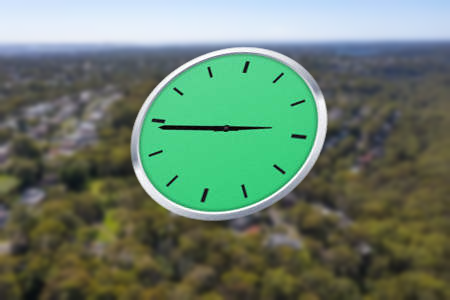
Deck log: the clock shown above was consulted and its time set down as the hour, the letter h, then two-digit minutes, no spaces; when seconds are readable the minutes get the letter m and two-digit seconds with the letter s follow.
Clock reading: 2h44
